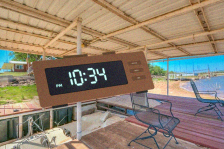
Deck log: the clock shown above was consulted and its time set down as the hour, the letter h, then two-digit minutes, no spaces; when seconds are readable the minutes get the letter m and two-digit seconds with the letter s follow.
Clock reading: 10h34
